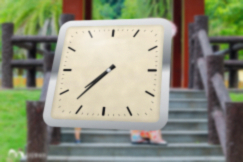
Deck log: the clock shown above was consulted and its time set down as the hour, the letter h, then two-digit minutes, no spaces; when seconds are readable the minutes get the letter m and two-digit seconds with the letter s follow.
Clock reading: 7h37
